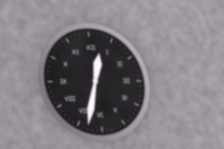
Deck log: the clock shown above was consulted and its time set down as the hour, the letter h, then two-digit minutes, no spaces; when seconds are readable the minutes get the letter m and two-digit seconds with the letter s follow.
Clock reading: 12h33
